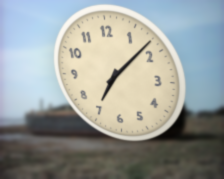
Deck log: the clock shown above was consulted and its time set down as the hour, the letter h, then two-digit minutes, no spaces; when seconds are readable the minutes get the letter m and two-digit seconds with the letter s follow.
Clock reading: 7h08
